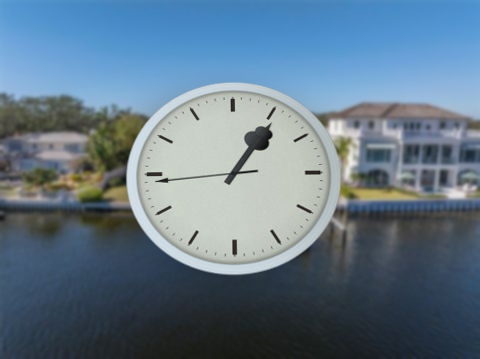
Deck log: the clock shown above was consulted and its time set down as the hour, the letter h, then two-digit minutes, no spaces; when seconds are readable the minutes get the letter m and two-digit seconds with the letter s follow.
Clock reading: 1h05m44s
